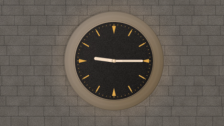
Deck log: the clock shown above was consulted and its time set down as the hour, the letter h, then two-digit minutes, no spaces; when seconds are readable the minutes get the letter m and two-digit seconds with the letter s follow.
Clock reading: 9h15
